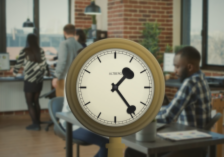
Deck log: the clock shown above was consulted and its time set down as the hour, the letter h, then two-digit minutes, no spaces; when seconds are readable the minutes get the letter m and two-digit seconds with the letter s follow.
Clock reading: 1h24
